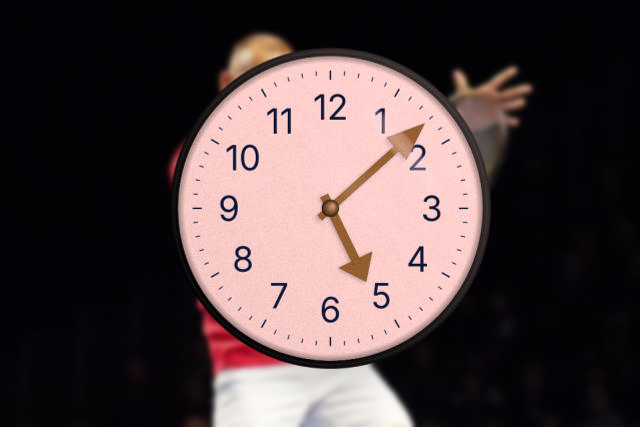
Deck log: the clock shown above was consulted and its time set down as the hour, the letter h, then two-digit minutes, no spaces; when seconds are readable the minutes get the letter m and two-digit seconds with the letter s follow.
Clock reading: 5h08
